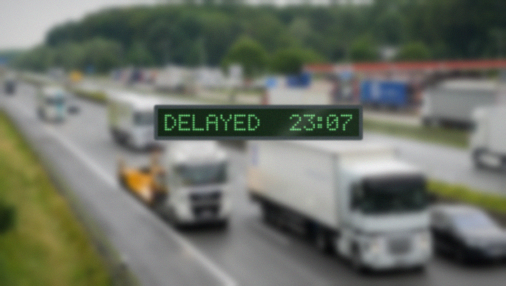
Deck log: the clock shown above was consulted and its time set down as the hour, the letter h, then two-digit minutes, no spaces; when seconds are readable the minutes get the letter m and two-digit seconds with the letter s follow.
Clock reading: 23h07
